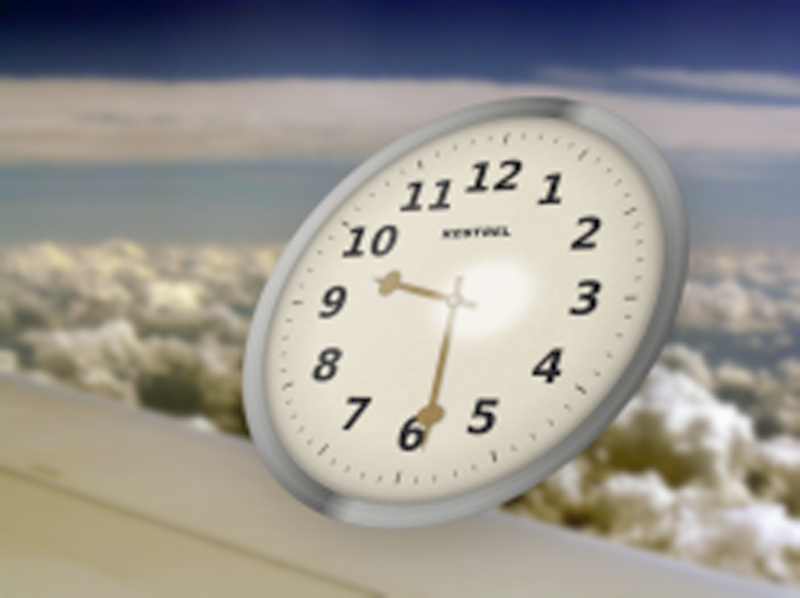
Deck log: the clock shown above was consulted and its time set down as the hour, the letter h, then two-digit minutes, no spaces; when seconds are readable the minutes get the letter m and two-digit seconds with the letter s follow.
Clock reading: 9h29
